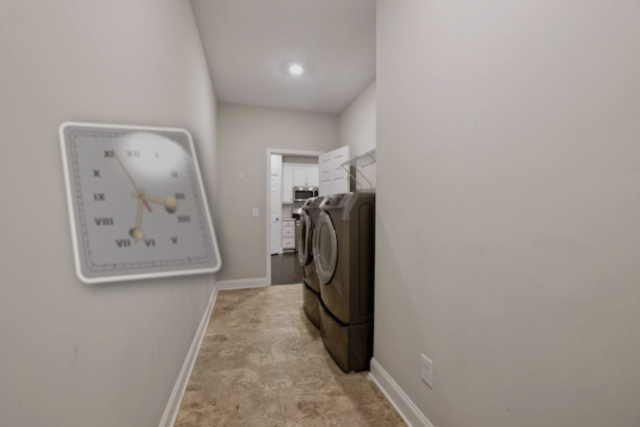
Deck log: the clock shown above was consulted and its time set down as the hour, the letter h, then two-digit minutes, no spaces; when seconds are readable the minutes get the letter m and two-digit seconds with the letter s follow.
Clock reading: 3h32m56s
